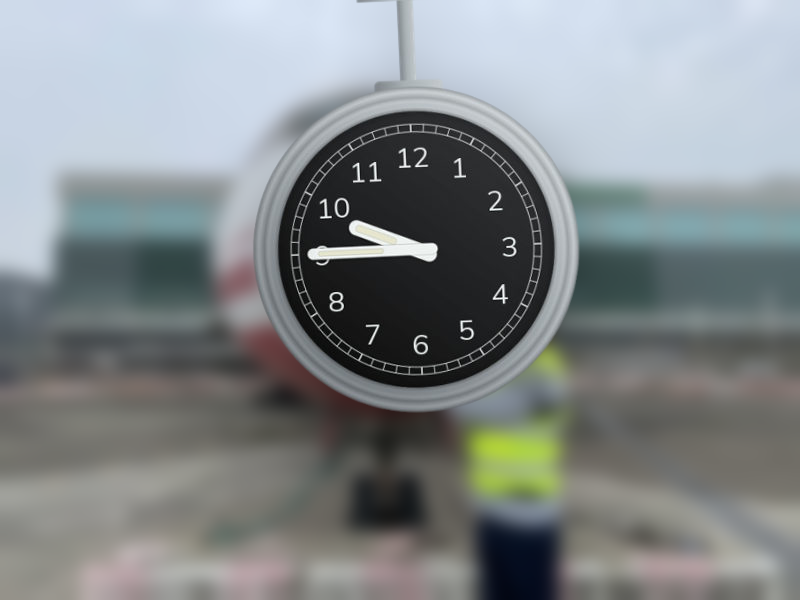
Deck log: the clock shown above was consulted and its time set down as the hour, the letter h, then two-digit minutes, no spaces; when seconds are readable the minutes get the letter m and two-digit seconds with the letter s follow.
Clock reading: 9h45
